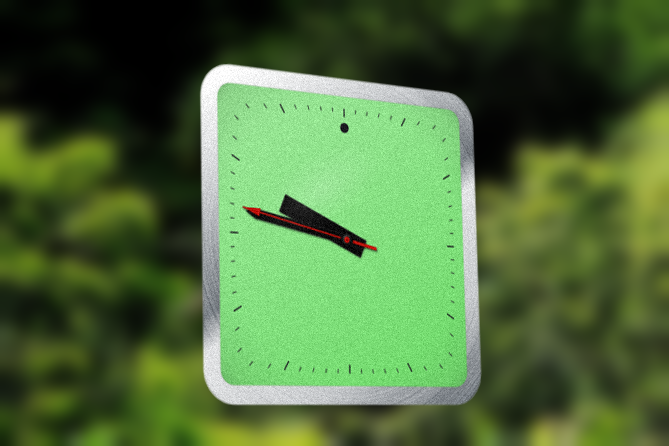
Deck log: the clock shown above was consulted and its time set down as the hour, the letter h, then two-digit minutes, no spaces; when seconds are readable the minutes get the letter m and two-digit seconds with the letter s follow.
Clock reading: 9h46m47s
